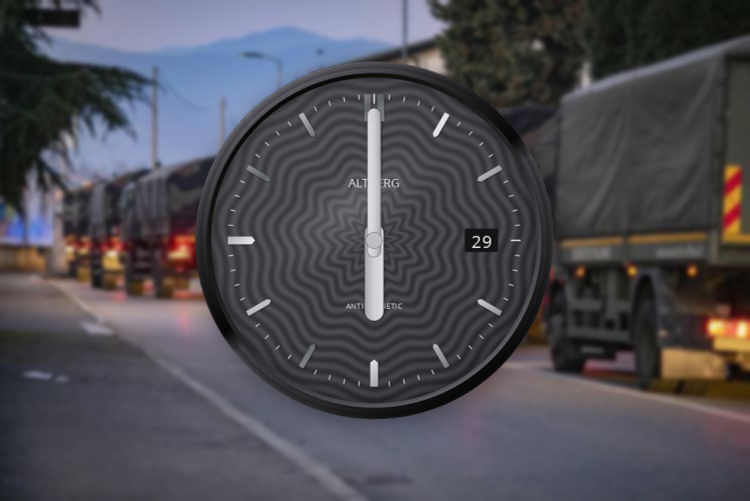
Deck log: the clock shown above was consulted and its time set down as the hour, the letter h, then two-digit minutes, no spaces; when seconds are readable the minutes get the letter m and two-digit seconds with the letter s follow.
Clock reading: 6h00
